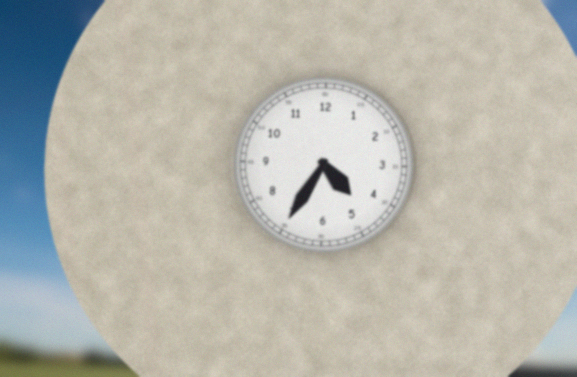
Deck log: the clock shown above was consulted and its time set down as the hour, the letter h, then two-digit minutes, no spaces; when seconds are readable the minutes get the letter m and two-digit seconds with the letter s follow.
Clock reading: 4h35
